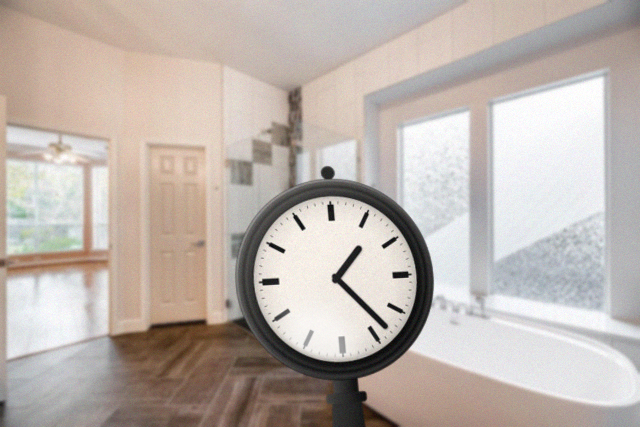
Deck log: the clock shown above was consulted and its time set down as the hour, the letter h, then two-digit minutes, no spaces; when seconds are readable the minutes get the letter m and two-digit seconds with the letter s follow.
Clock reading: 1h23
